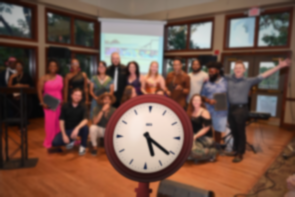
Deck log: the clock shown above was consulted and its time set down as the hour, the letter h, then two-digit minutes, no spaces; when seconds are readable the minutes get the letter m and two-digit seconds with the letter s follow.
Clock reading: 5h21
